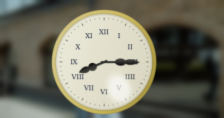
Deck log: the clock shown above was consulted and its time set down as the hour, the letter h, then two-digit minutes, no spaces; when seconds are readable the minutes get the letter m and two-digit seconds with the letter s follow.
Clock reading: 8h15
